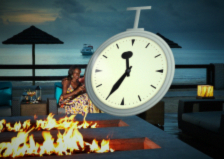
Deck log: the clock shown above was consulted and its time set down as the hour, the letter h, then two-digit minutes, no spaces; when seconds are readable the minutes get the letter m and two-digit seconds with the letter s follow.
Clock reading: 11h35
